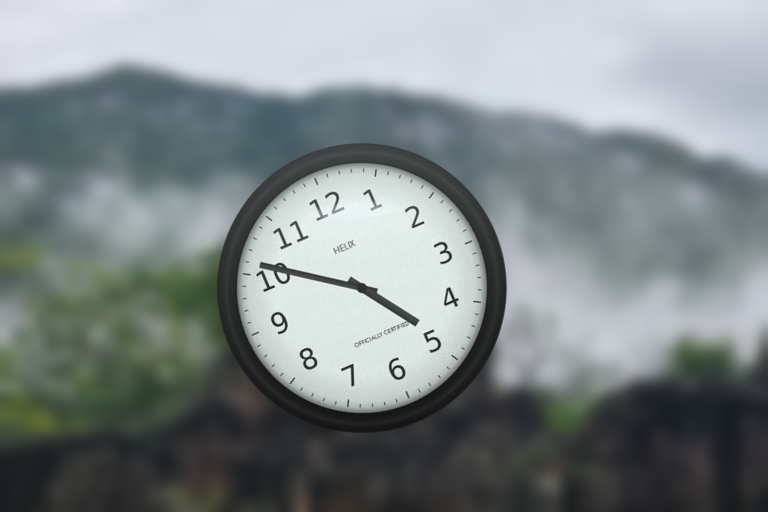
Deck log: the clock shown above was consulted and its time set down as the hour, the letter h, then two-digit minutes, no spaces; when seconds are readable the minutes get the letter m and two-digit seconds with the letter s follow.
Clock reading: 4h51
